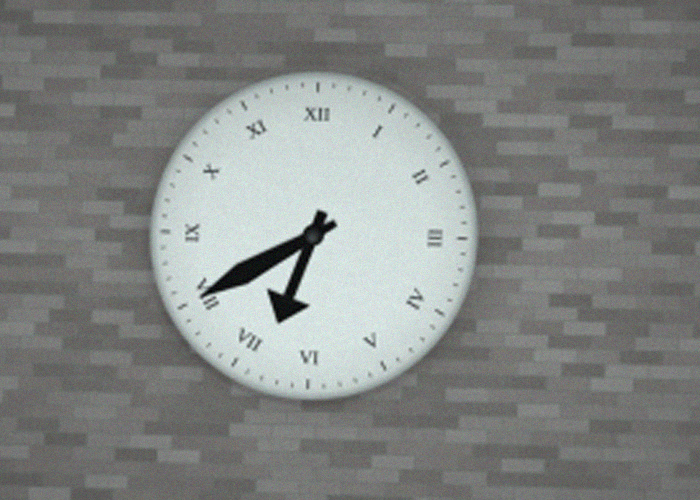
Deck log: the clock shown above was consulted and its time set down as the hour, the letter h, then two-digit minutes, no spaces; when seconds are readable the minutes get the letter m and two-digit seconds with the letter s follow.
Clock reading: 6h40
